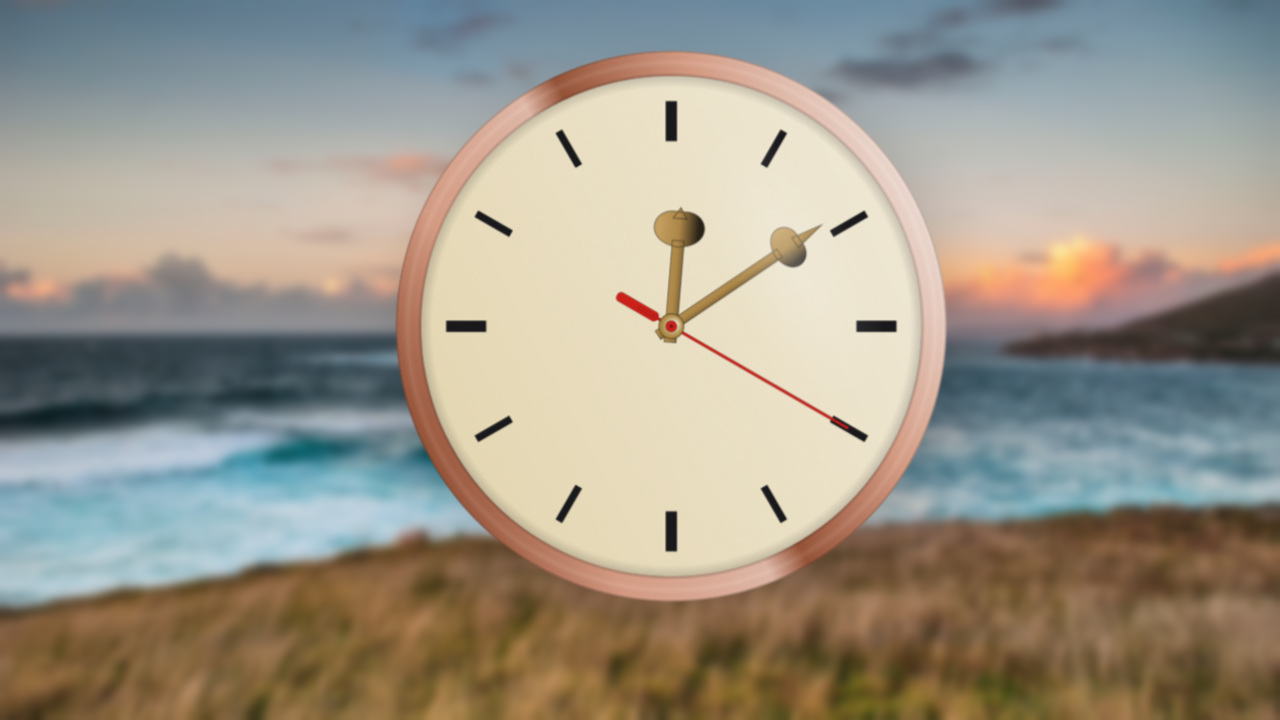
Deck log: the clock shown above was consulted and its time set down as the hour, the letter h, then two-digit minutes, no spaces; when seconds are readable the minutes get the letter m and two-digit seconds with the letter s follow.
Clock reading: 12h09m20s
